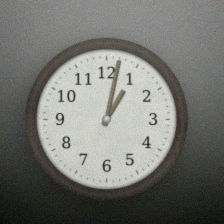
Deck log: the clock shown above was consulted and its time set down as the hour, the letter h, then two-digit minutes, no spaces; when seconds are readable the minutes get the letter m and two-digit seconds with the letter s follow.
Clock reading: 1h02
